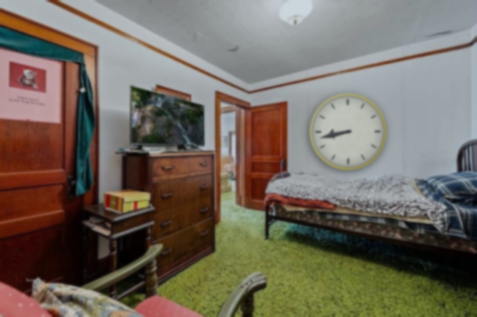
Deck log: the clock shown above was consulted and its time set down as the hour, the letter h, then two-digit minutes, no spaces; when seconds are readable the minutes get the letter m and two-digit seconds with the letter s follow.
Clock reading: 8h43
